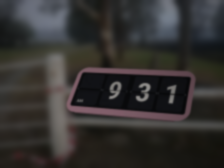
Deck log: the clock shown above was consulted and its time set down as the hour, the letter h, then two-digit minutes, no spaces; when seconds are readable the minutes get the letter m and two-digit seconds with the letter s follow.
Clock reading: 9h31
